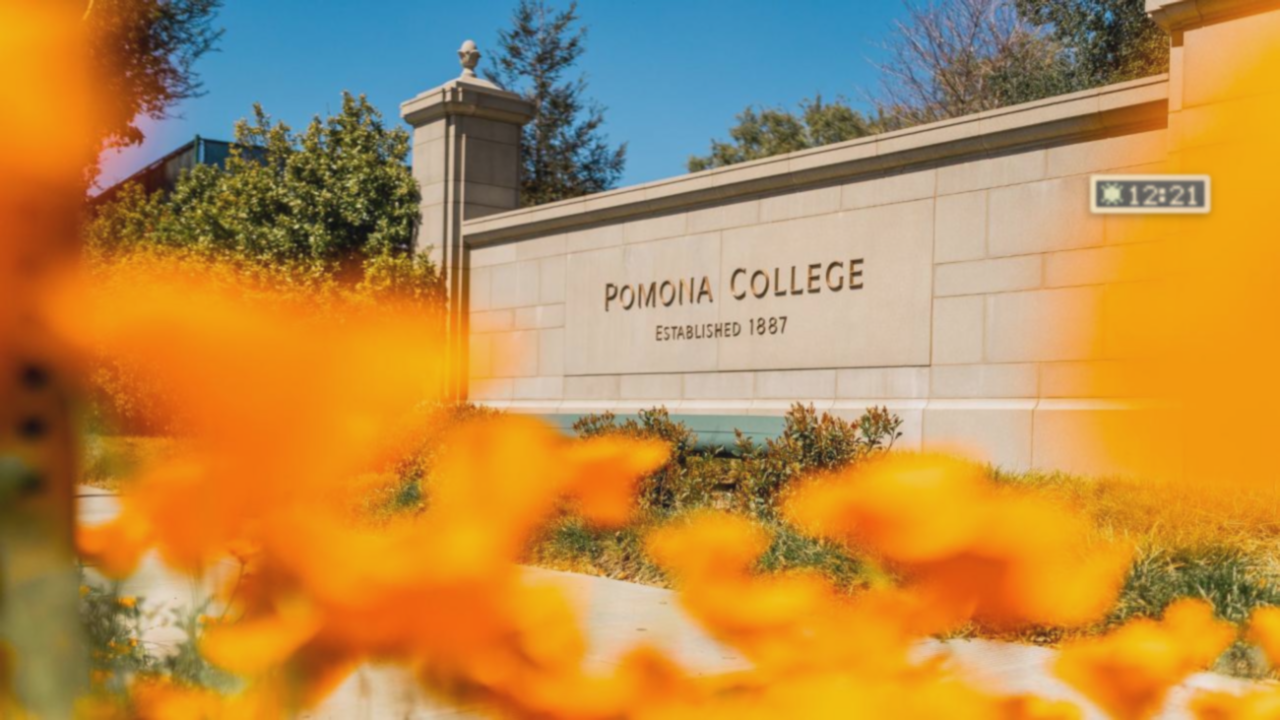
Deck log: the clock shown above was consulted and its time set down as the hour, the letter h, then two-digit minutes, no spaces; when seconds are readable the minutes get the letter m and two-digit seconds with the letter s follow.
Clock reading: 12h21
